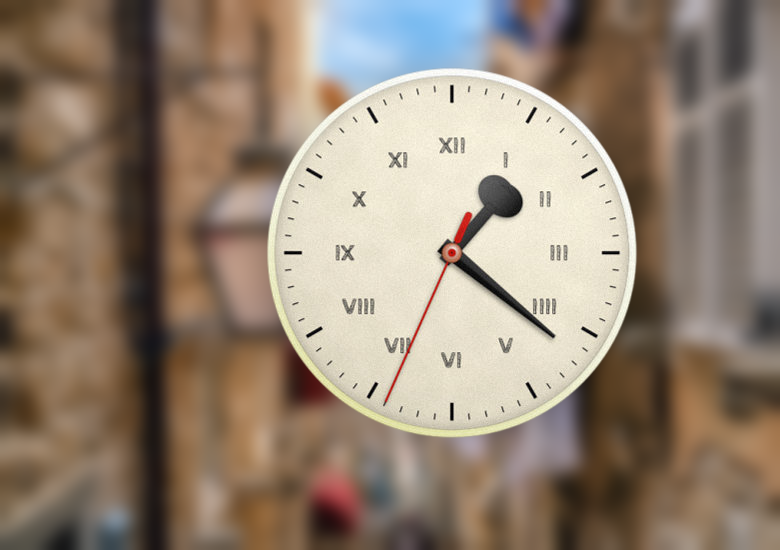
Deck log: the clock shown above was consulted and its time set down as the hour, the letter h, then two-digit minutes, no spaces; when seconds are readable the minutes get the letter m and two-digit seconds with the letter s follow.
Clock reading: 1h21m34s
